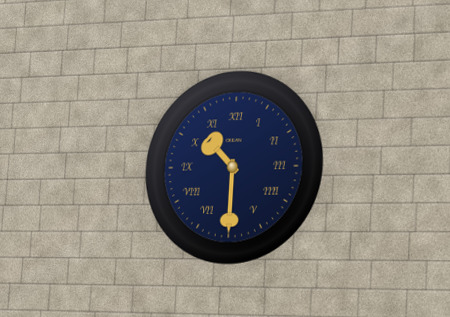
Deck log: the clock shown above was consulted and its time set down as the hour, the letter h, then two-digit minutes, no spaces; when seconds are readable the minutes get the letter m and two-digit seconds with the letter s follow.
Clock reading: 10h30
